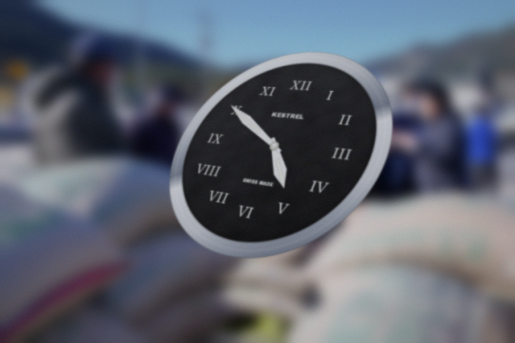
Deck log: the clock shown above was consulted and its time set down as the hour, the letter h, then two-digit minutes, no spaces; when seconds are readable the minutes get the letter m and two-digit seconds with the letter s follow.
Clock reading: 4h50
